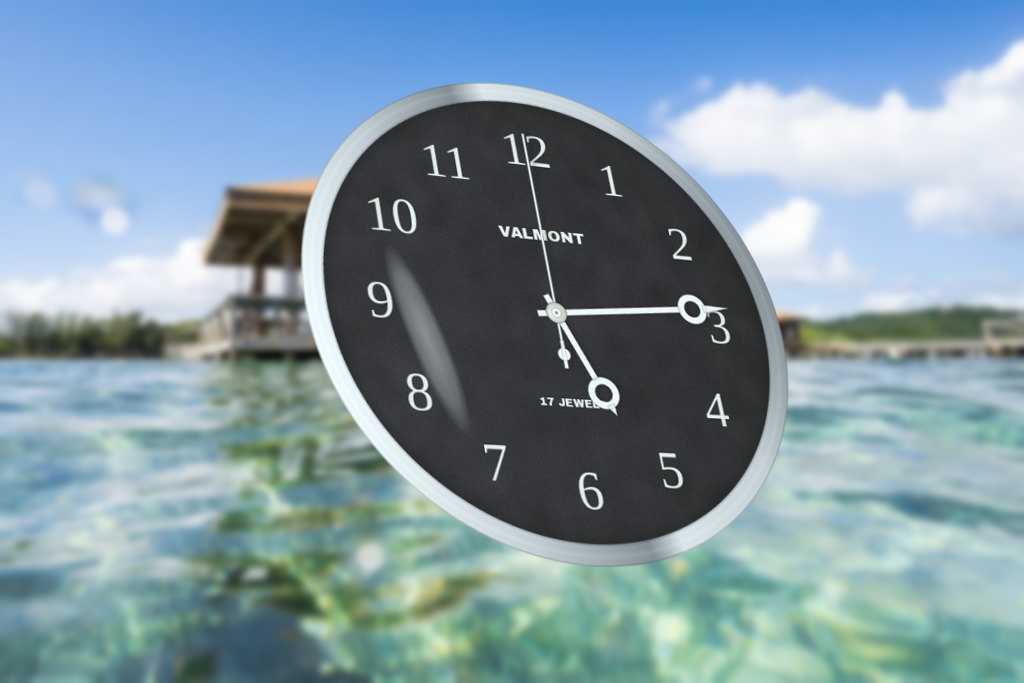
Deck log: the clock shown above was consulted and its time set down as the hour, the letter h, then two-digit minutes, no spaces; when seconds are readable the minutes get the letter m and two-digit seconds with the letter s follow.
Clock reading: 5h14m00s
